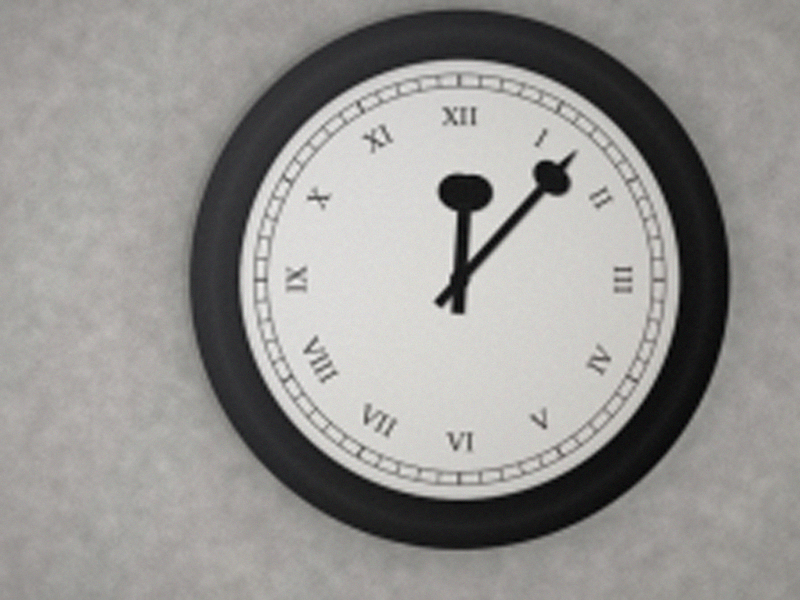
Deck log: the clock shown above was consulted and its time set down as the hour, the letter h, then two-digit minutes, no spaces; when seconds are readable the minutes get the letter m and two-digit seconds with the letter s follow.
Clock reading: 12h07
